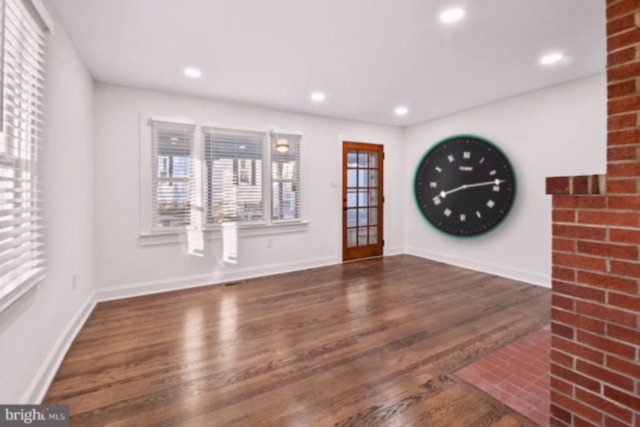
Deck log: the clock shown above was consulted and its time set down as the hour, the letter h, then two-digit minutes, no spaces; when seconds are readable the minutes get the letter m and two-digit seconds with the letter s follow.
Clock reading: 8h13
